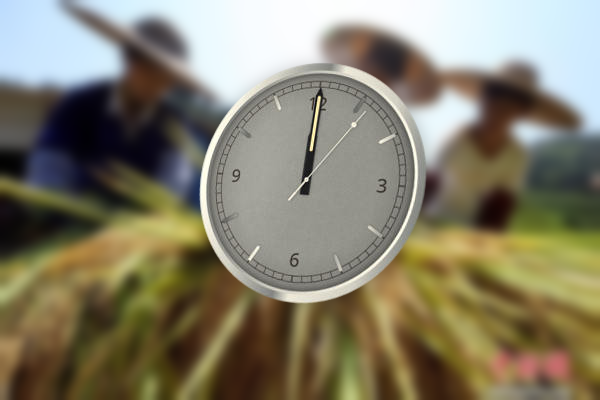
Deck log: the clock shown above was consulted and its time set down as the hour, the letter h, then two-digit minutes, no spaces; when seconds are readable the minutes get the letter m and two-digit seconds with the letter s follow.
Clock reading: 12h00m06s
